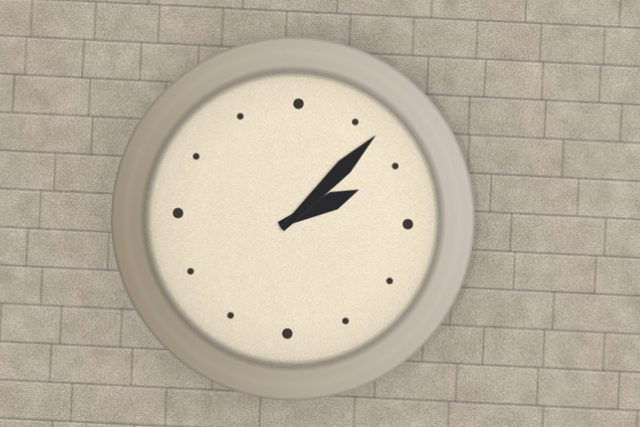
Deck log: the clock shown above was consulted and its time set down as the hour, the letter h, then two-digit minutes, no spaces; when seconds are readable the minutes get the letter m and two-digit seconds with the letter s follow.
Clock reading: 2h07
